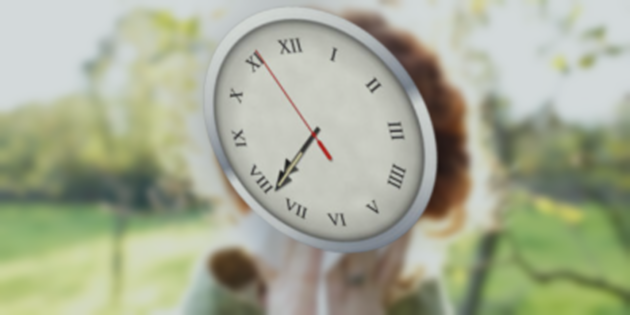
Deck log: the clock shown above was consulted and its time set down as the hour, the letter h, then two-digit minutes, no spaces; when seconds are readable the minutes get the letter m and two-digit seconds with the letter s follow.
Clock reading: 7h37m56s
